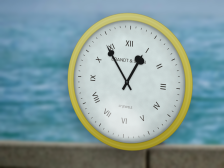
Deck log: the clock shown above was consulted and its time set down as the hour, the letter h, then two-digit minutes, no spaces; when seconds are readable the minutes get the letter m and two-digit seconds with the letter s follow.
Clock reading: 12h54
